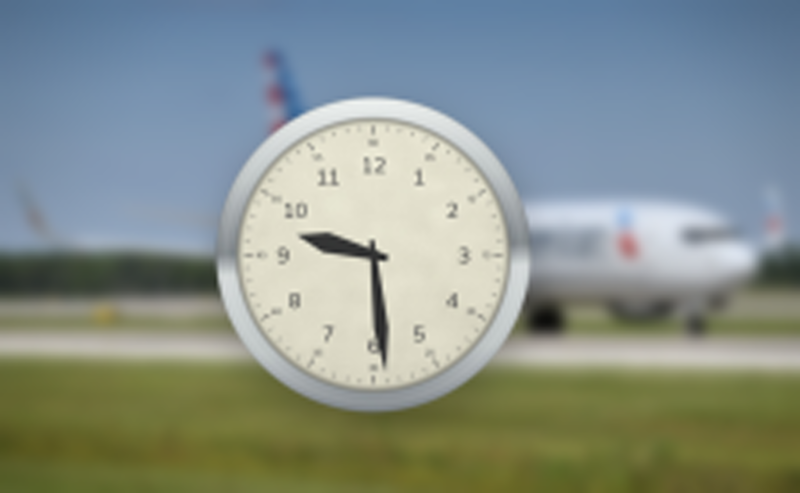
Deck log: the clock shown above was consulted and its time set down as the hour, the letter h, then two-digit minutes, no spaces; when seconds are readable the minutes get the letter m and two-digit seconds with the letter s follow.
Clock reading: 9h29
